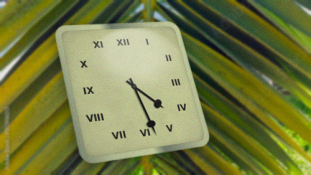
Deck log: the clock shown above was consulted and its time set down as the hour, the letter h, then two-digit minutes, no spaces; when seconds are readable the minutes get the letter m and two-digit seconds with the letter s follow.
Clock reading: 4h28
